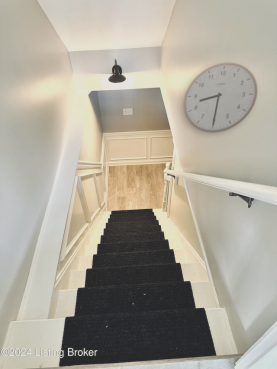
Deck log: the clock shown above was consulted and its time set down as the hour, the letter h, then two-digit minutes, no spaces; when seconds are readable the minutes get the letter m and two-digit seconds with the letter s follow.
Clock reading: 8h30
